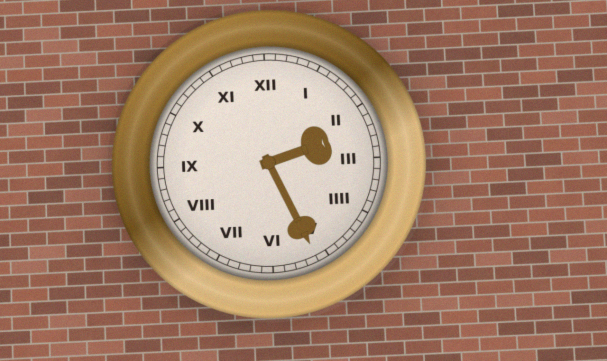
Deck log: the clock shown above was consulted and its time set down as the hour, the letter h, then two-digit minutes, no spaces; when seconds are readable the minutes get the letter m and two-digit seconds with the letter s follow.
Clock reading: 2h26
